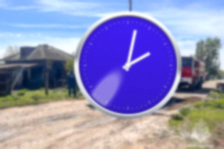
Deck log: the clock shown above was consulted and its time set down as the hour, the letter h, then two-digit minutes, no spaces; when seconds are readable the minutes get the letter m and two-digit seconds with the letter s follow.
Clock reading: 2h02
